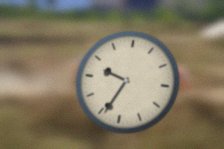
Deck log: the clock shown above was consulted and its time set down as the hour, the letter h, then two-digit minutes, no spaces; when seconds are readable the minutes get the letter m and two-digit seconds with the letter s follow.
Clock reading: 9h34
